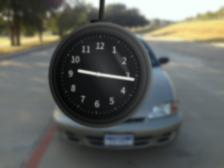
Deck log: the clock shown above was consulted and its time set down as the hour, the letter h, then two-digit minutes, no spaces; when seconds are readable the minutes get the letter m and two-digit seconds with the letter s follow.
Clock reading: 9h16
